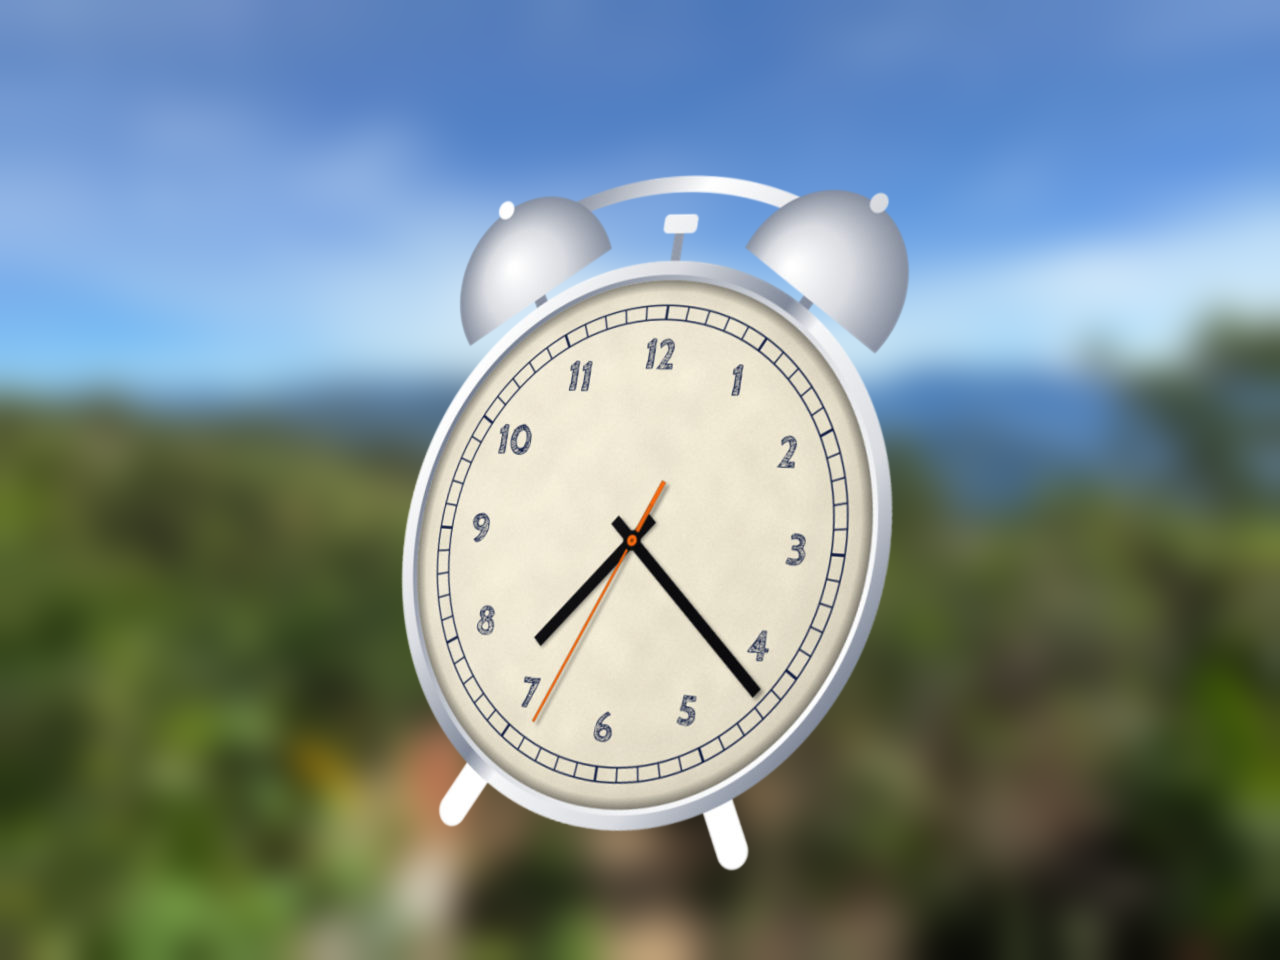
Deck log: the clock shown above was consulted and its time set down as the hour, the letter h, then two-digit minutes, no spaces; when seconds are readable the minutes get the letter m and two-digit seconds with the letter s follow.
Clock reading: 7h21m34s
